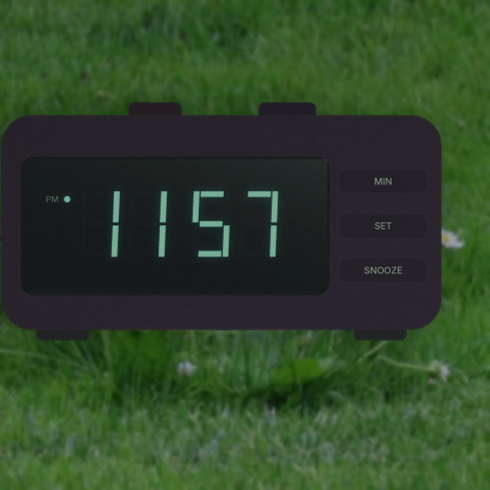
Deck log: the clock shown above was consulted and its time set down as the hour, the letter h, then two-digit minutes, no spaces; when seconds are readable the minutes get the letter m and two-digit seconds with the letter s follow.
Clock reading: 11h57
